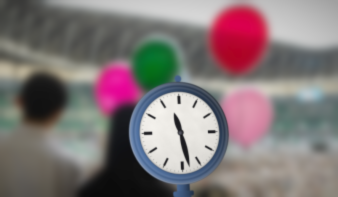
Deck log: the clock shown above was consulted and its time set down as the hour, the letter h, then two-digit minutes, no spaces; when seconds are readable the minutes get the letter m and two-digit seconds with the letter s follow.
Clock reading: 11h28
